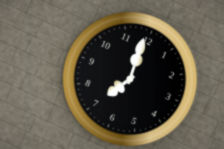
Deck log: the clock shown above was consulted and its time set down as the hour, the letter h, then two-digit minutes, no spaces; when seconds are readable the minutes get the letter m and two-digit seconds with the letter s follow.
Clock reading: 6h59
